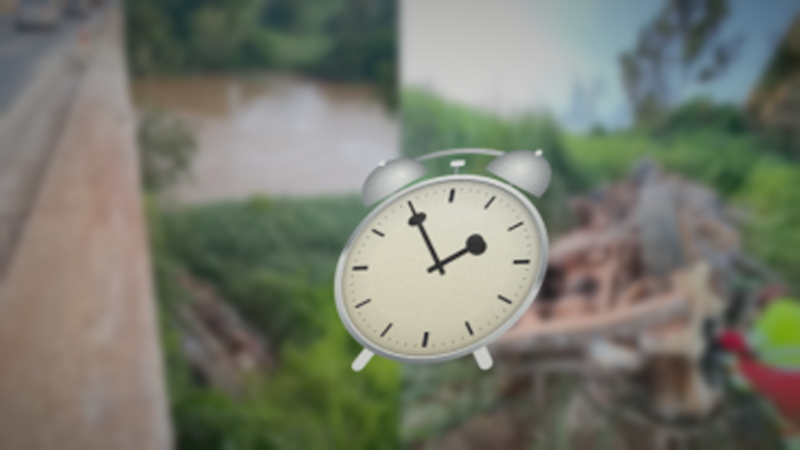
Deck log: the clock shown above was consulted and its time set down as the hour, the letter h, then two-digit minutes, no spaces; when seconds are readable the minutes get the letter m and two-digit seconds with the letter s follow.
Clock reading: 1h55
